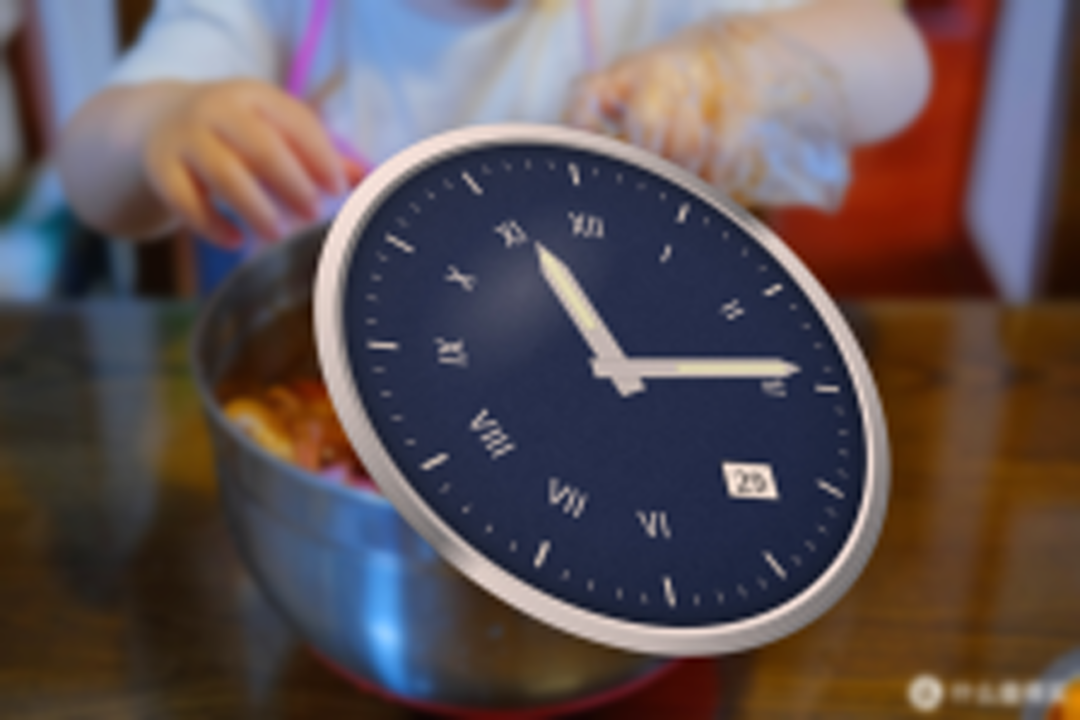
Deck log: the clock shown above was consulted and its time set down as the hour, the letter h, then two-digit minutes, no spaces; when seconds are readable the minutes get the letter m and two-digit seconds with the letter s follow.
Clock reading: 11h14
